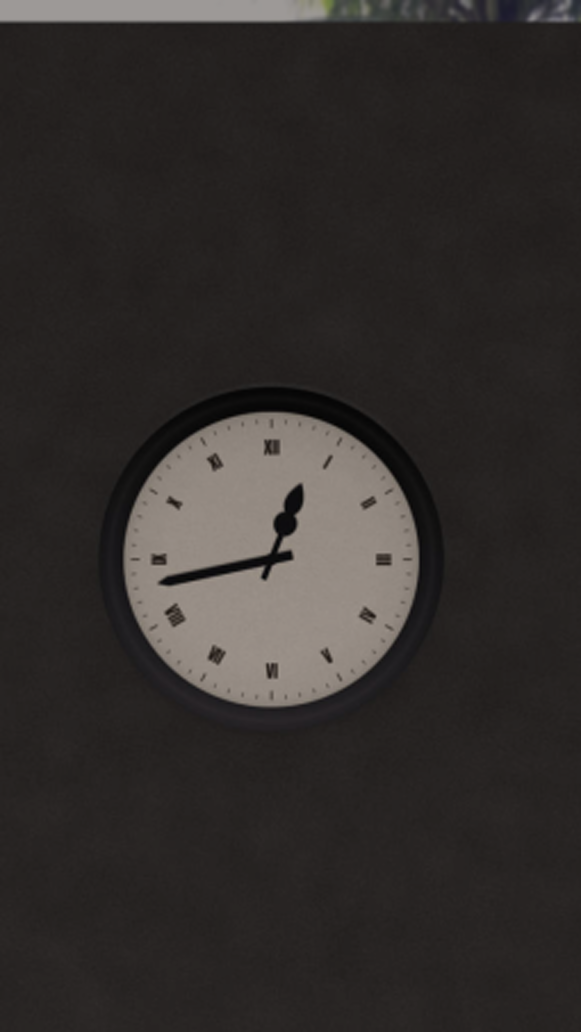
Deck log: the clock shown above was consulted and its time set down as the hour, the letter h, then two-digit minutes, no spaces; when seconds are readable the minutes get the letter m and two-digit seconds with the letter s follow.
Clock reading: 12h43
